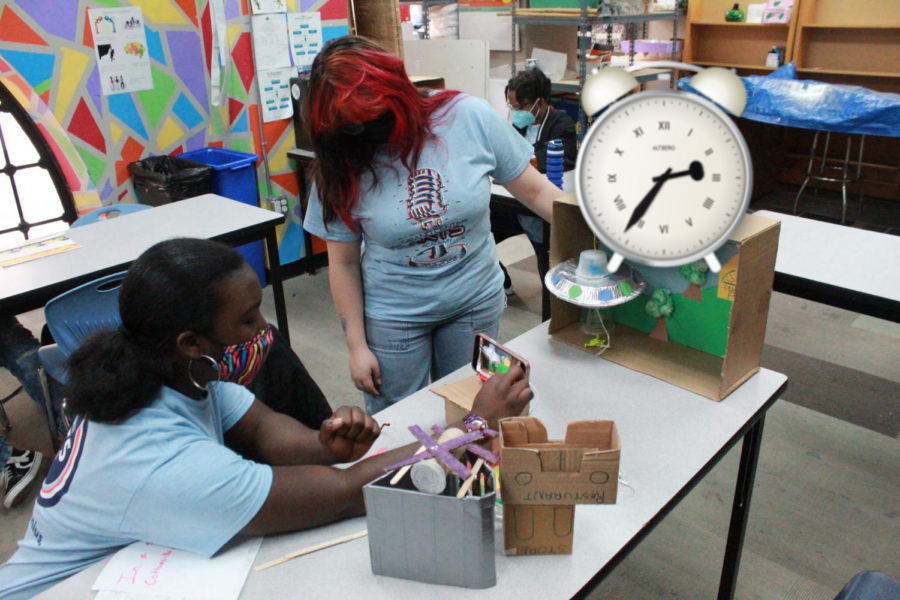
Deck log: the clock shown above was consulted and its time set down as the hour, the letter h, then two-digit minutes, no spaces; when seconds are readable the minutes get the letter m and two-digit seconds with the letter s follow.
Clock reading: 2h36
